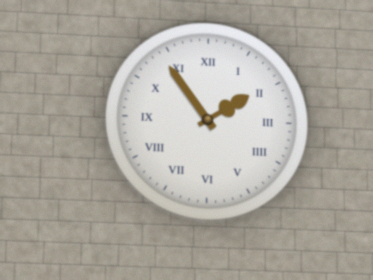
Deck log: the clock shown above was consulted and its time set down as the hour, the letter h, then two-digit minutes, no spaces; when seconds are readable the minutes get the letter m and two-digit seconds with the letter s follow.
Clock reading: 1h54
